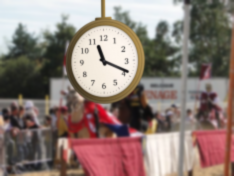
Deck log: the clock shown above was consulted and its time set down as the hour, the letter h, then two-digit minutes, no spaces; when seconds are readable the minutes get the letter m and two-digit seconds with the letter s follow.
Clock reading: 11h19
